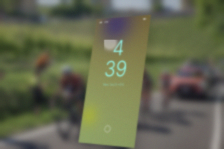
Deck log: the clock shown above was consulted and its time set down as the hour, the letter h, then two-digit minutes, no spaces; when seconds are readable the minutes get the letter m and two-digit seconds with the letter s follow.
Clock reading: 4h39
